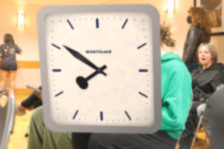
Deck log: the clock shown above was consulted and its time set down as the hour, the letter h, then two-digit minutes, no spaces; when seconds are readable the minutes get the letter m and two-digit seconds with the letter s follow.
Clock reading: 7h51
